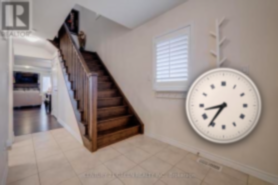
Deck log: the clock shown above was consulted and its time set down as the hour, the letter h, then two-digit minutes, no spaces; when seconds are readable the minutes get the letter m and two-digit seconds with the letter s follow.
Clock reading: 8h36
